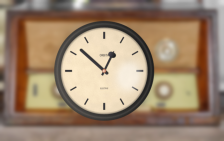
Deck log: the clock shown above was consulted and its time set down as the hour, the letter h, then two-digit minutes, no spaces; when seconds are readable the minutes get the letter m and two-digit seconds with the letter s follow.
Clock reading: 12h52
